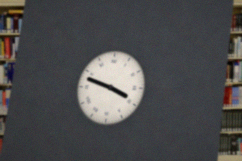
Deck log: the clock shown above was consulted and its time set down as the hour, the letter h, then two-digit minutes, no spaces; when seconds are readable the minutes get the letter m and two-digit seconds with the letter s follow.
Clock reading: 3h48
